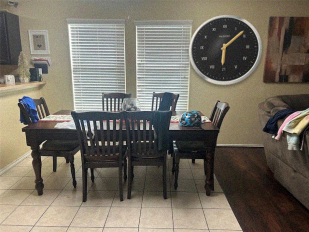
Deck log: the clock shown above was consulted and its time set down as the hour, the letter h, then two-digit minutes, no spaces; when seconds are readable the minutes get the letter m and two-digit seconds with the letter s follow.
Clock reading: 6h08
